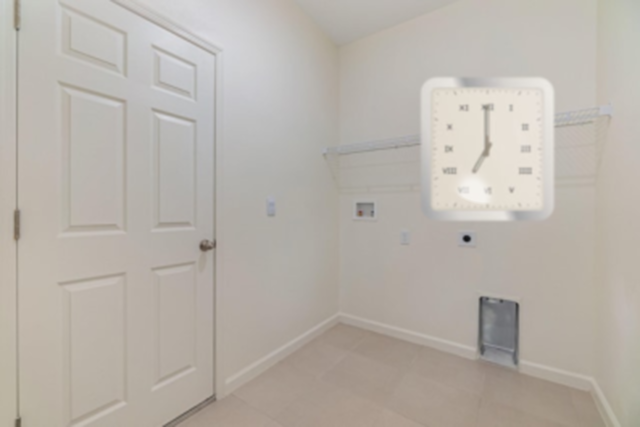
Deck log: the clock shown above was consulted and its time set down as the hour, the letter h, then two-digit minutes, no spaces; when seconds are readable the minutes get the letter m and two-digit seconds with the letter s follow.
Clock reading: 7h00
